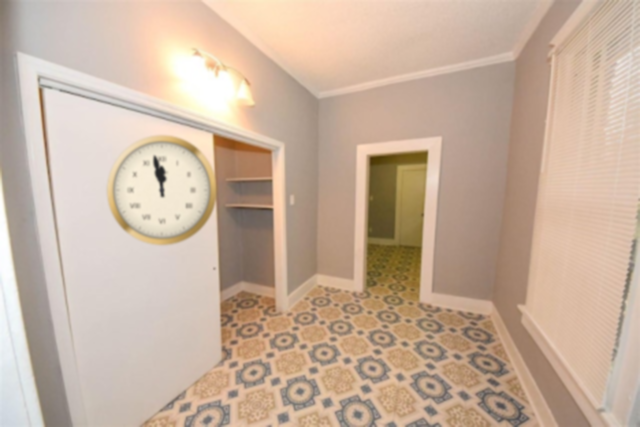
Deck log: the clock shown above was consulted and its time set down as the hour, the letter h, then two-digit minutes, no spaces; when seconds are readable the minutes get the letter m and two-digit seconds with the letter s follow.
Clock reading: 11h58
